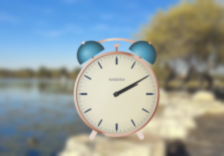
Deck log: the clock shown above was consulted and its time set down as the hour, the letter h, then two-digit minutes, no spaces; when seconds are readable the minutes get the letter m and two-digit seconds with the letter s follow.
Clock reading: 2h10
